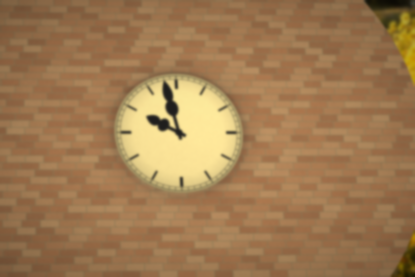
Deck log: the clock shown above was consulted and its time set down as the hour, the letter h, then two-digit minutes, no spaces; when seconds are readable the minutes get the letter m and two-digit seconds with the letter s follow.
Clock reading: 9h58
